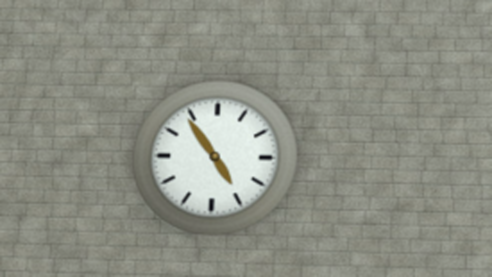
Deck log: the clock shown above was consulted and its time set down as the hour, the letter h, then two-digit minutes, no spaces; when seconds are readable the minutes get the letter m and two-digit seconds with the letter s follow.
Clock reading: 4h54
